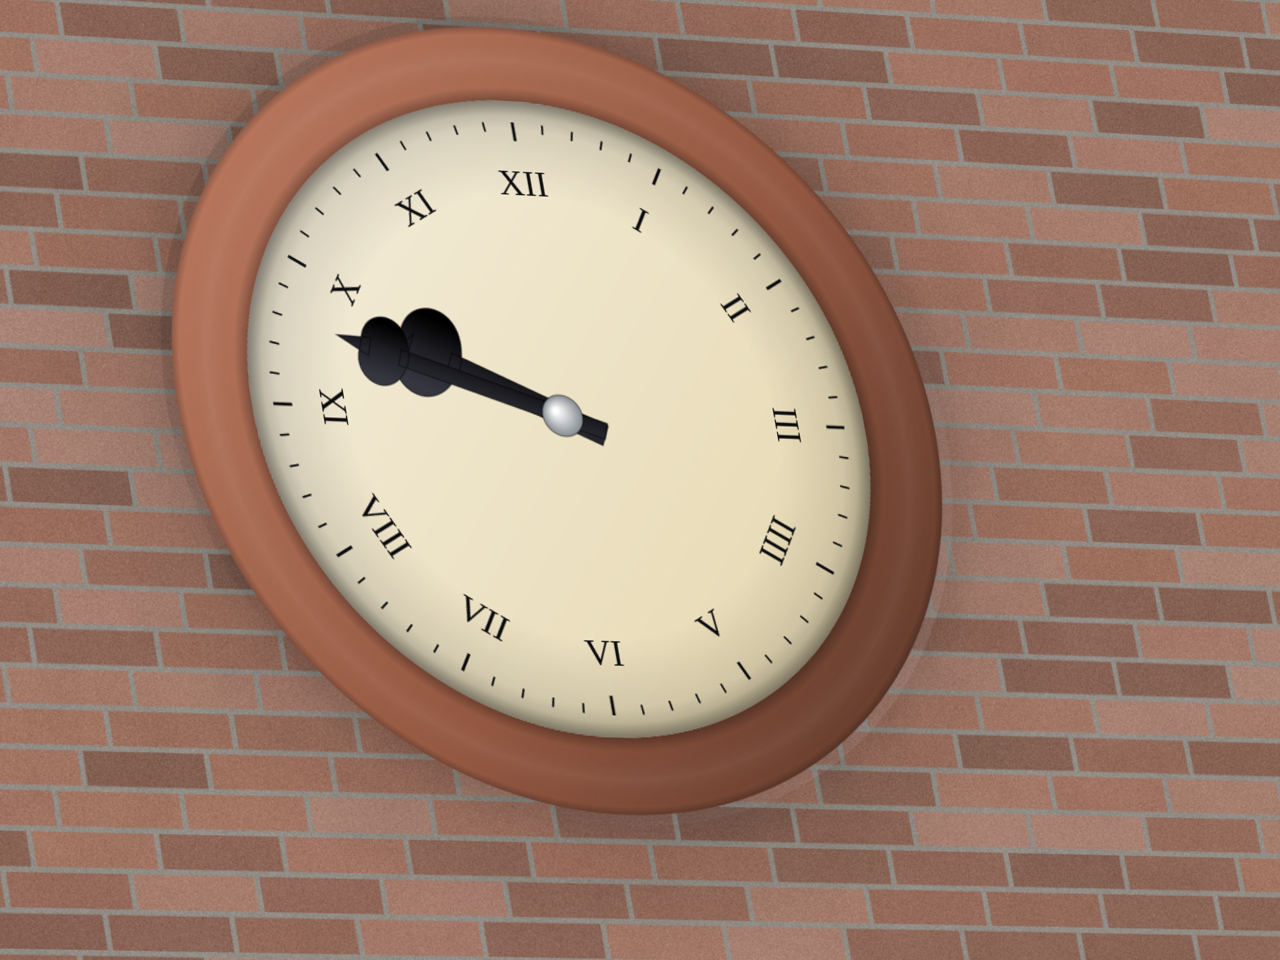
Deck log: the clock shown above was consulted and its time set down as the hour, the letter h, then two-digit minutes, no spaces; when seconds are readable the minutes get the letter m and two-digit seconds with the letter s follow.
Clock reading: 9h48
